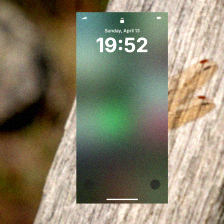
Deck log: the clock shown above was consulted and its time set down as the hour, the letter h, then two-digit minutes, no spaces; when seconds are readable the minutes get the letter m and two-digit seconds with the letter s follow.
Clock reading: 19h52
